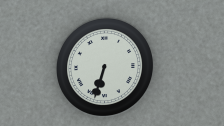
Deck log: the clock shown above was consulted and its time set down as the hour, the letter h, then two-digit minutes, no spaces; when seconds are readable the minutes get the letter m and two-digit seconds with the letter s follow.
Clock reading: 6h33
